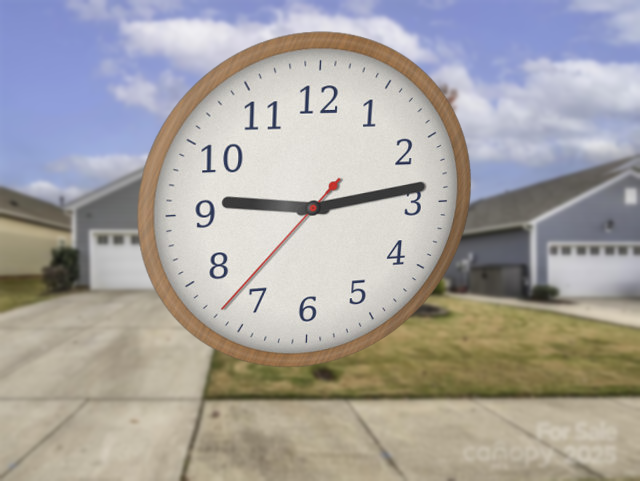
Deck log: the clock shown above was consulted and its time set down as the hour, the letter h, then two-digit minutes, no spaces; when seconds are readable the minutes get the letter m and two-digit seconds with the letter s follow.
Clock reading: 9h13m37s
